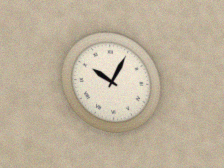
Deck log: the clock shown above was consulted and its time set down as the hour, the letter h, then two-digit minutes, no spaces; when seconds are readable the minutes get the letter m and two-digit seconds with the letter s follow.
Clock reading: 10h05
